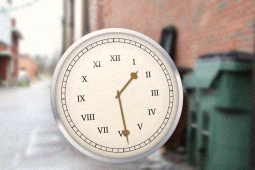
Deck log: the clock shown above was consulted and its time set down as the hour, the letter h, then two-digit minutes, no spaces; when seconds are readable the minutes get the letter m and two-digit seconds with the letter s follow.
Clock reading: 1h29
